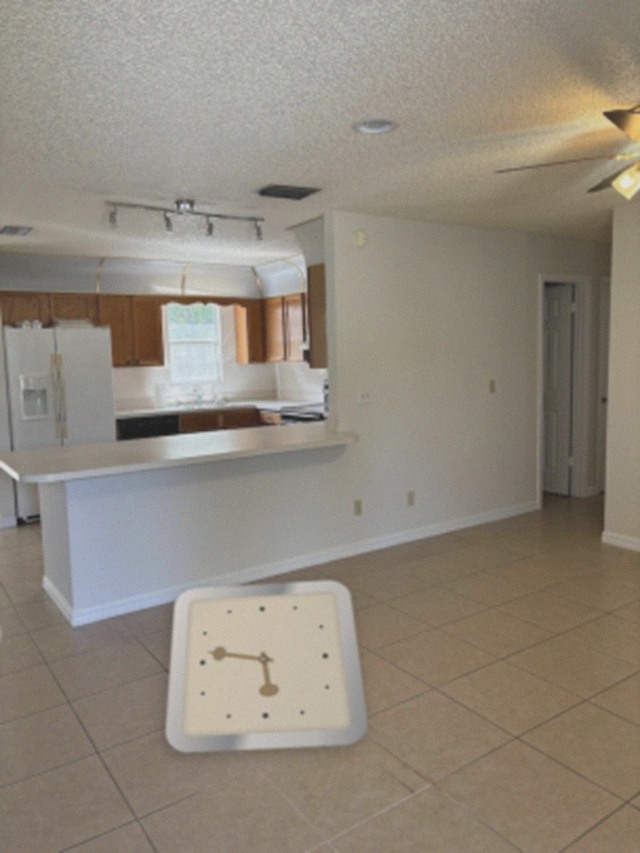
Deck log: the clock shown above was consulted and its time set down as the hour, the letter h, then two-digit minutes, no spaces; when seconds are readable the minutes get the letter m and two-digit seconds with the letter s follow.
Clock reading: 5h47
